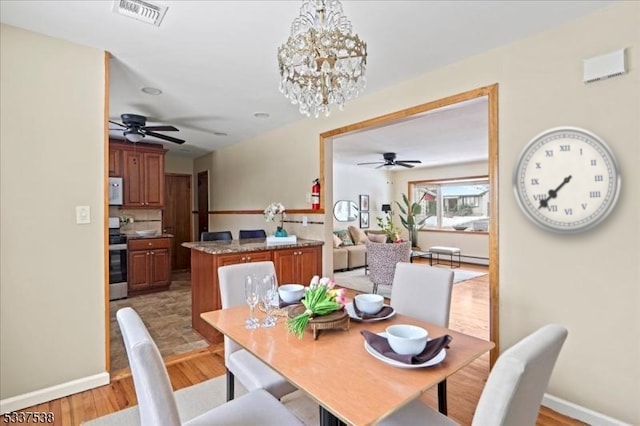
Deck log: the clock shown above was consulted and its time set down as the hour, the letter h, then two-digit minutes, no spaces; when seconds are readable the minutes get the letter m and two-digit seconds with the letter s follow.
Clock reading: 7h38
